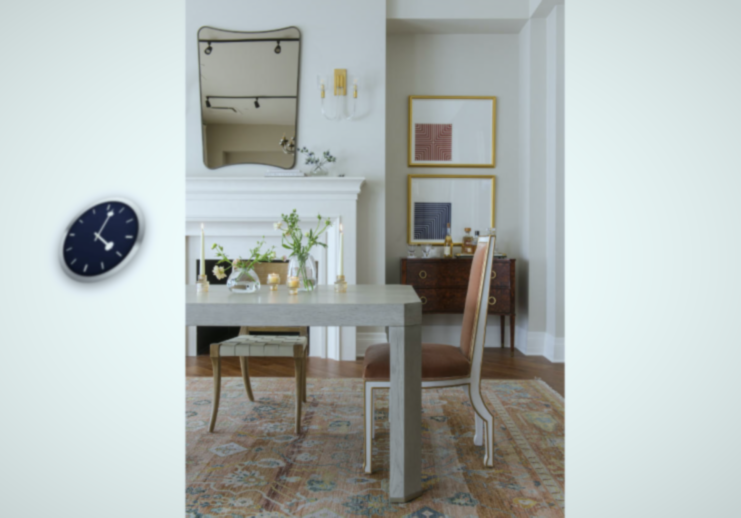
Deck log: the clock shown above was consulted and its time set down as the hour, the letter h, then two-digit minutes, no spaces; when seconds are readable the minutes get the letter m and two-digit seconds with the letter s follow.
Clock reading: 4h02
